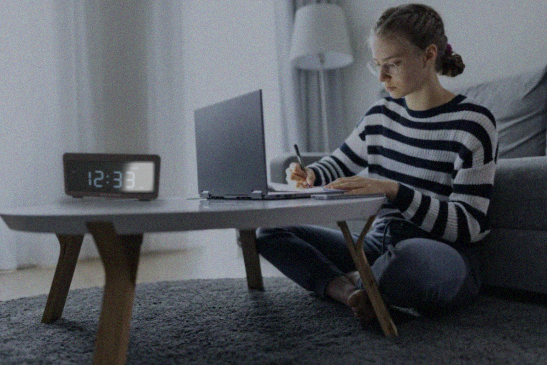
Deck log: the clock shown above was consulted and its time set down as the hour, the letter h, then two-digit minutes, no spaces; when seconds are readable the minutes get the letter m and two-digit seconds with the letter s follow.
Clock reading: 12h33
